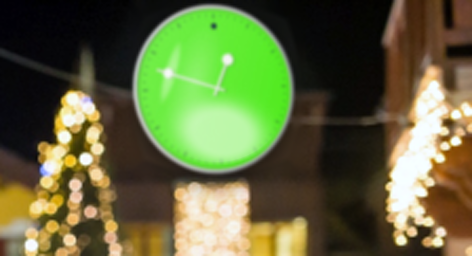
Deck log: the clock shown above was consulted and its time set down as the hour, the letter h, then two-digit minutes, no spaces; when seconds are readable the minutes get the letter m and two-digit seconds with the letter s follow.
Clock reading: 12h48
